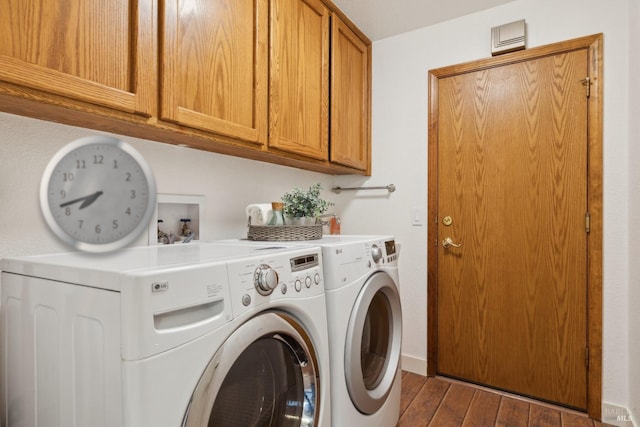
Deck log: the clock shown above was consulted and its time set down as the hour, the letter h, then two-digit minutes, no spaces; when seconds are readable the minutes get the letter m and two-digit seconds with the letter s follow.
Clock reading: 7h42
